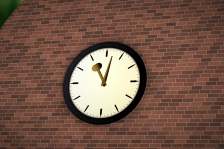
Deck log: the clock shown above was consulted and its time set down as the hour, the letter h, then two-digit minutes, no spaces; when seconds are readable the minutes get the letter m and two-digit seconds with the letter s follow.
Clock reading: 11h02
